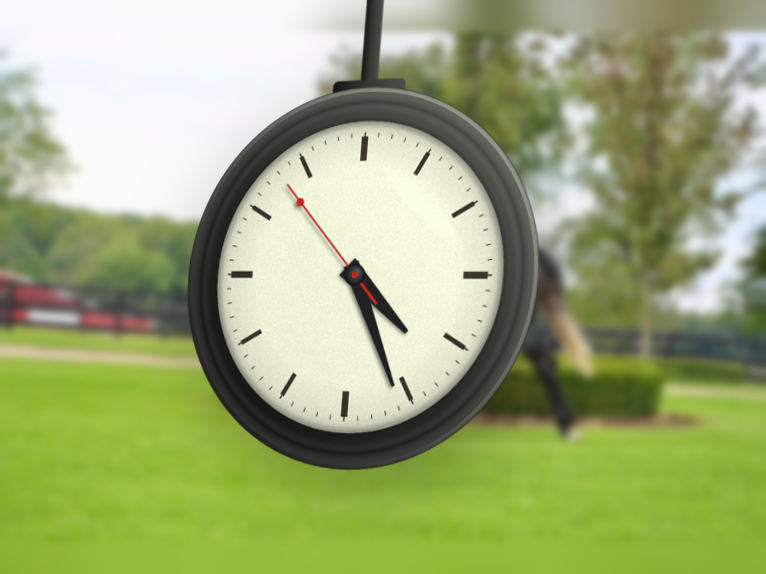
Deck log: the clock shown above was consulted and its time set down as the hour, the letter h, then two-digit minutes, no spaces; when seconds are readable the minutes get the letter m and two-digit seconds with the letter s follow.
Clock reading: 4h25m53s
